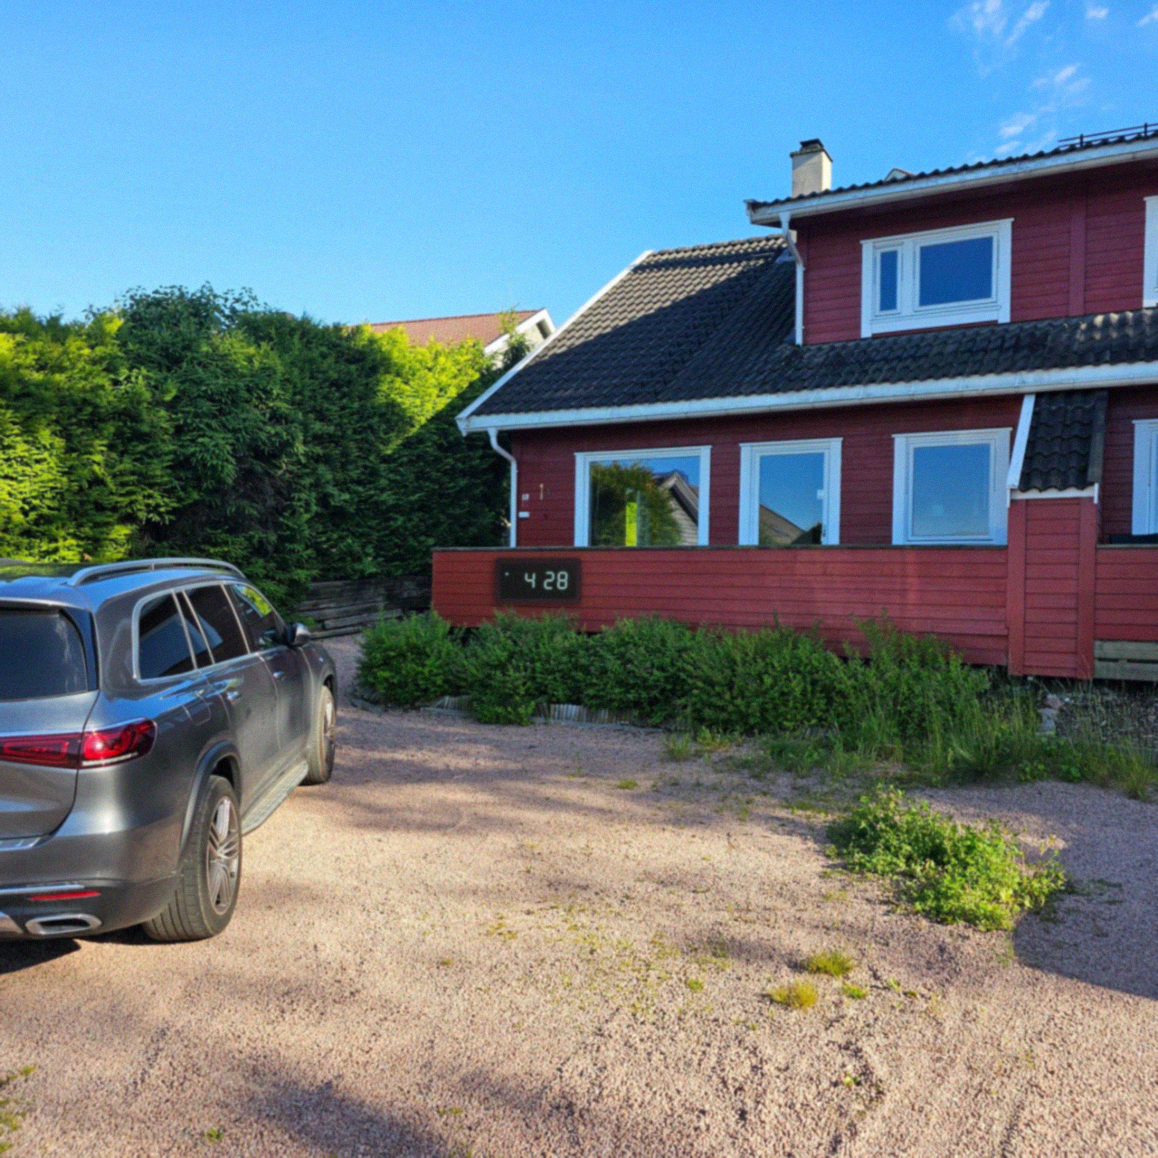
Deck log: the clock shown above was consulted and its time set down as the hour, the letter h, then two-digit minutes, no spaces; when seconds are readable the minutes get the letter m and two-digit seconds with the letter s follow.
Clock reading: 4h28
